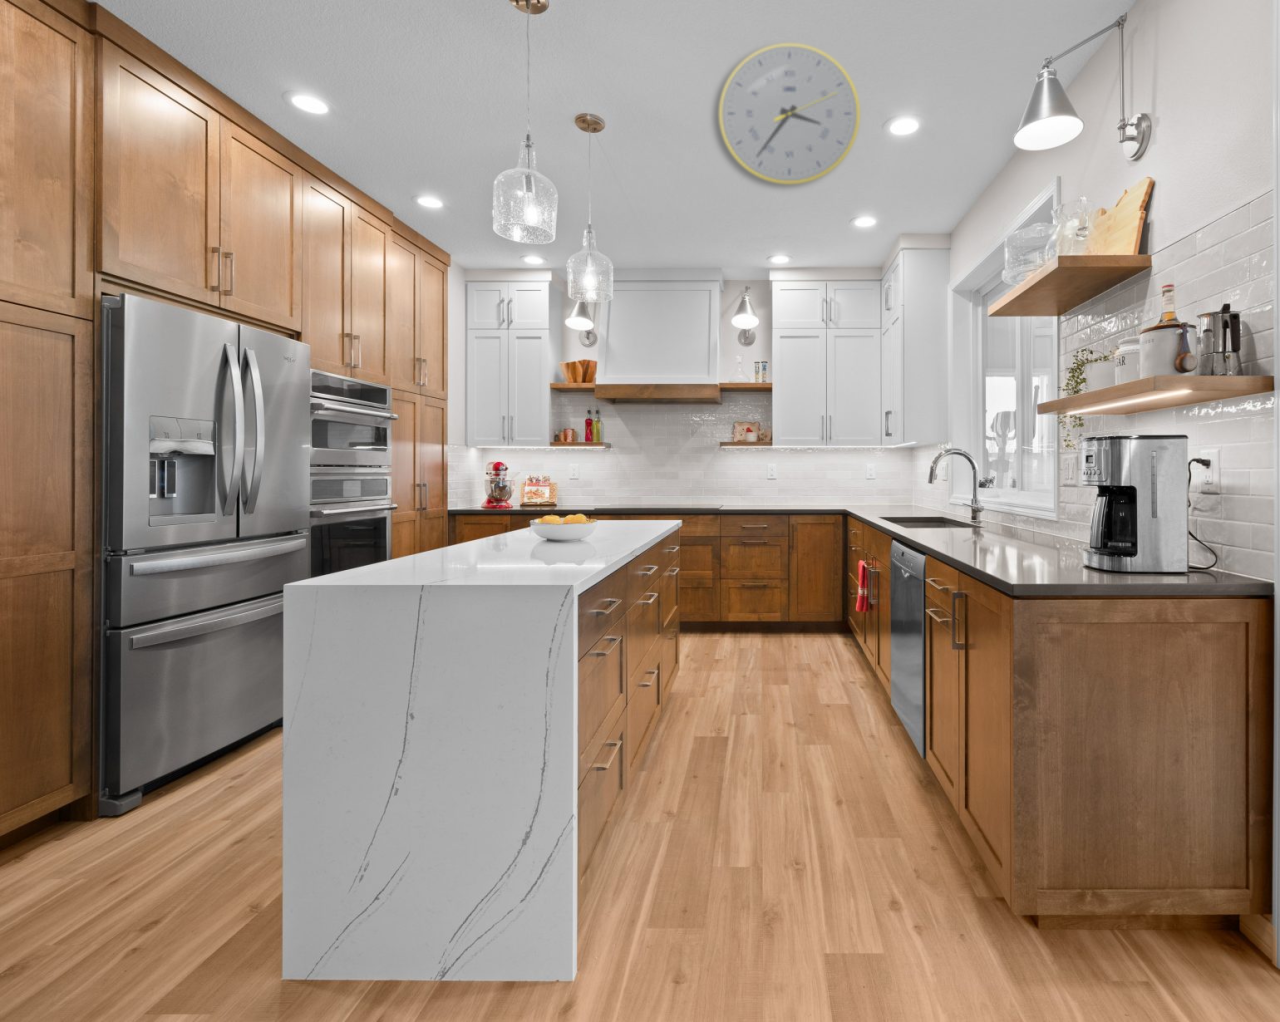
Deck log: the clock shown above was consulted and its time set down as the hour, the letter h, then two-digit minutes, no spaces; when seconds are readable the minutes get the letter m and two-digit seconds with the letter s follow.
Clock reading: 3h36m11s
